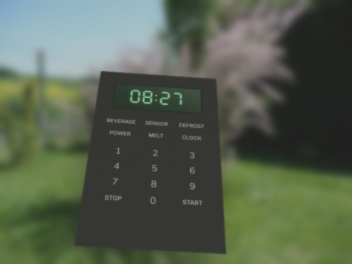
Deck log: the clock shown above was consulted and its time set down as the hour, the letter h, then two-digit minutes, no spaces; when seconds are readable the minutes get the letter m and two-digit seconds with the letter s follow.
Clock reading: 8h27
